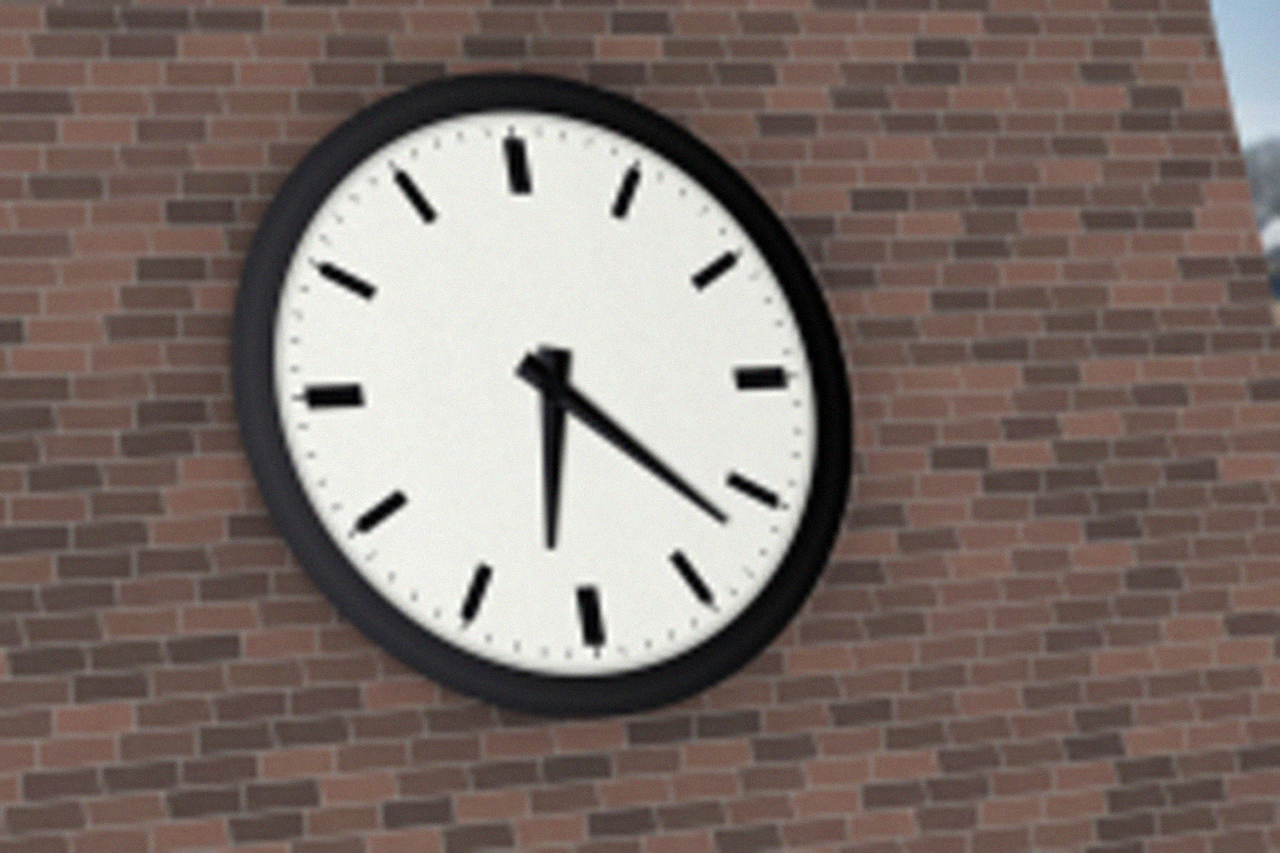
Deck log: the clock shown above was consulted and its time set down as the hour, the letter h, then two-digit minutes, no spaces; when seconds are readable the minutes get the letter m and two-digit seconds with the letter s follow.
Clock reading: 6h22
